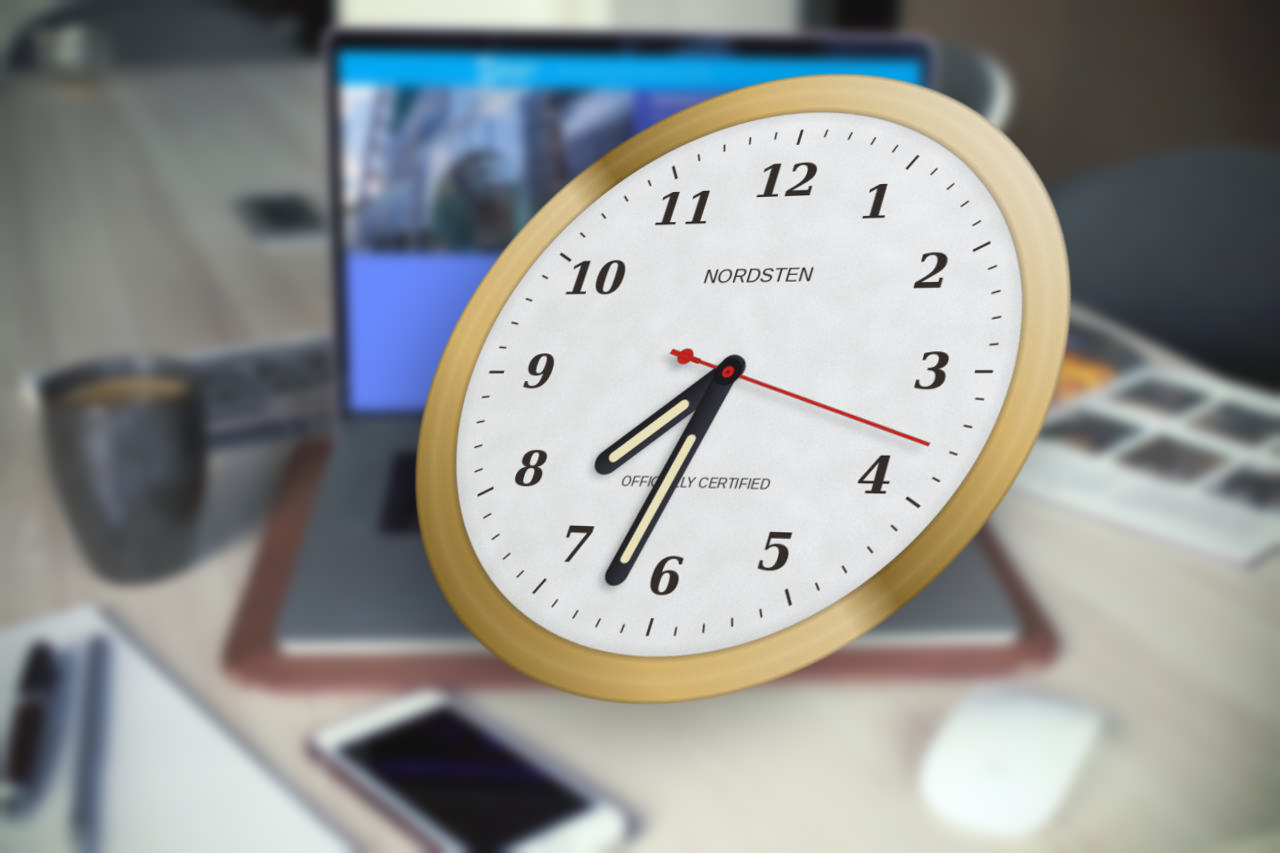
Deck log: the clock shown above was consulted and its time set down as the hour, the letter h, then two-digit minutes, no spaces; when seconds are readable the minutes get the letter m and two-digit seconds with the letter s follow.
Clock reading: 7h32m18s
